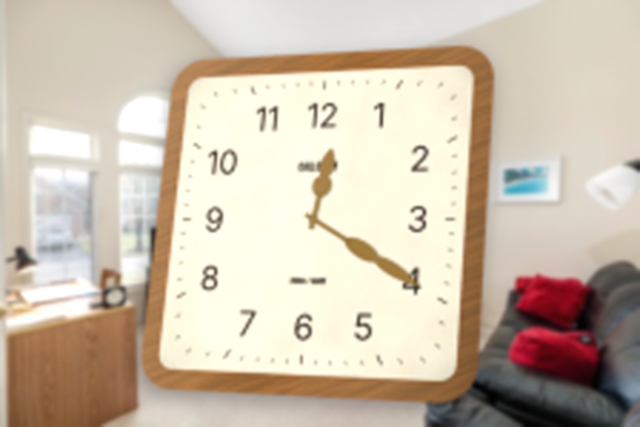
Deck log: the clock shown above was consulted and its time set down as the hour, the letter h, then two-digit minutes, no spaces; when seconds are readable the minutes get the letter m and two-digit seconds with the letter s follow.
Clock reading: 12h20
